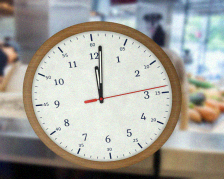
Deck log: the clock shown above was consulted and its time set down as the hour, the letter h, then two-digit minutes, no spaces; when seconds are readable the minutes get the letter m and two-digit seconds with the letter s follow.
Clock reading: 12h01m14s
